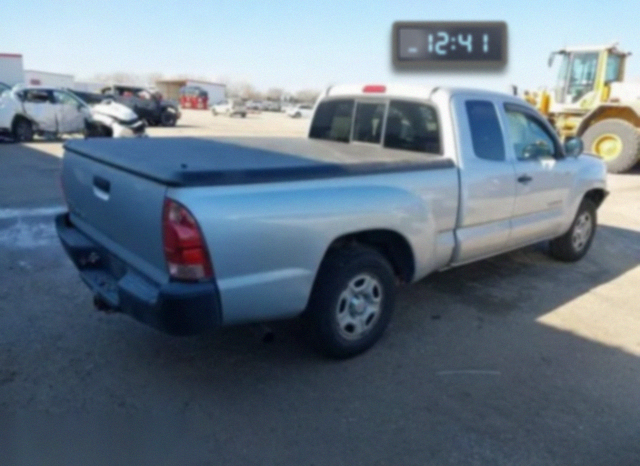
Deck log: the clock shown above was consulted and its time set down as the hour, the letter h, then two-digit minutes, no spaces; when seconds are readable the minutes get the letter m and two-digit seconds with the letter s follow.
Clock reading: 12h41
